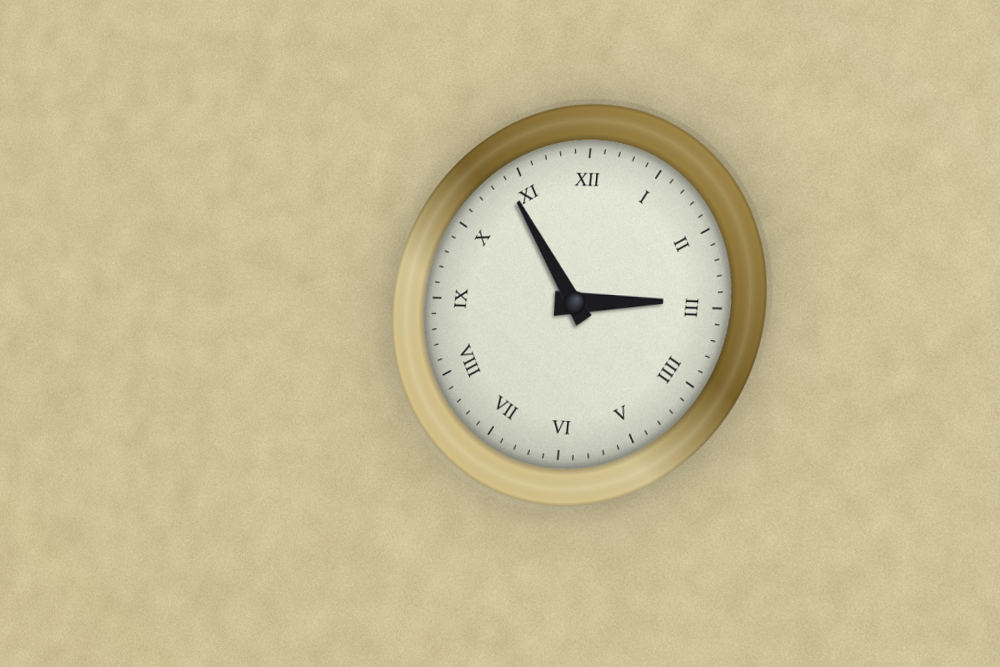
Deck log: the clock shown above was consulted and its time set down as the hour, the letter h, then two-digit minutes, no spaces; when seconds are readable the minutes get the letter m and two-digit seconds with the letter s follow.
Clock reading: 2h54
